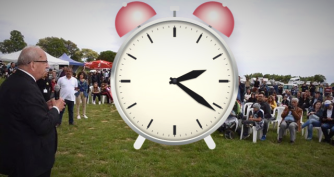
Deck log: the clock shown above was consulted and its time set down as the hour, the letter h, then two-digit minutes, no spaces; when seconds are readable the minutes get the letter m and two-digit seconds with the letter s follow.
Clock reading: 2h21
